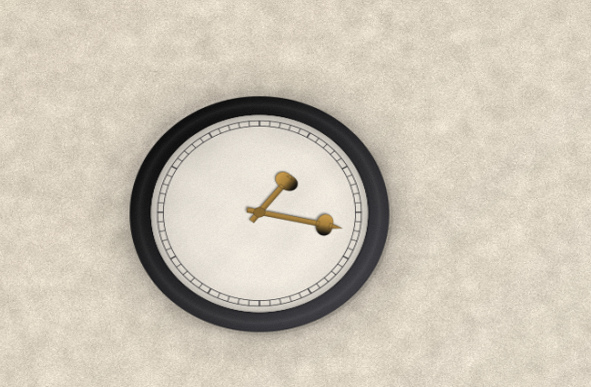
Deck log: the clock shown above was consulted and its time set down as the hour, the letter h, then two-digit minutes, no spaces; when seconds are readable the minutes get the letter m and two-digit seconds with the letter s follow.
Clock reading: 1h17
